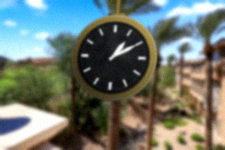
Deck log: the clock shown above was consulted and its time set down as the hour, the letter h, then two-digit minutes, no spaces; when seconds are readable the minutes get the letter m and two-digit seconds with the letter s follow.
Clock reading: 1h10
